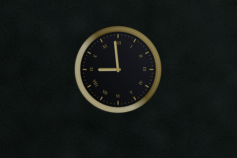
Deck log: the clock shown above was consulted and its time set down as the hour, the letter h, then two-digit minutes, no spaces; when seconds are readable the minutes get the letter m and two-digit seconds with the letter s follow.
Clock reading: 8h59
